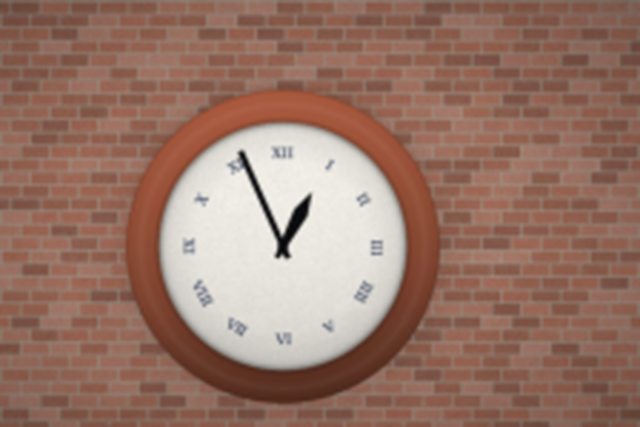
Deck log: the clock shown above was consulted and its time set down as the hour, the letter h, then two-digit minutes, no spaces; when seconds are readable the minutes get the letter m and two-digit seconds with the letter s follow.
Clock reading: 12h56
